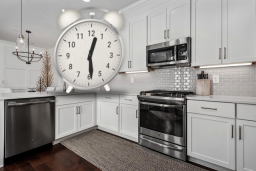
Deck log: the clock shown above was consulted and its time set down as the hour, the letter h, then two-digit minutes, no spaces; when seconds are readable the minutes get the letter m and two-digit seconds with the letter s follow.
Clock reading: 12h29
